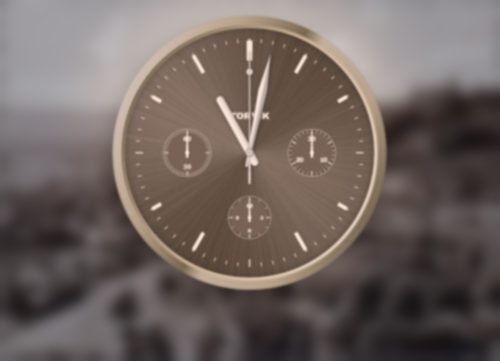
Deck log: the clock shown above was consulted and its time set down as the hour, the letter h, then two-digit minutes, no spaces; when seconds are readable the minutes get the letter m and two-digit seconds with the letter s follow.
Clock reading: 11h02
